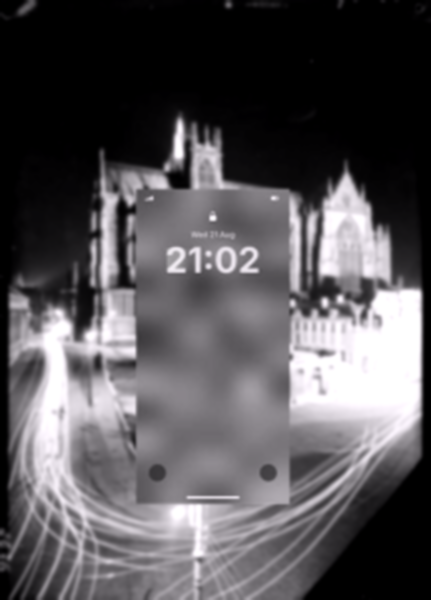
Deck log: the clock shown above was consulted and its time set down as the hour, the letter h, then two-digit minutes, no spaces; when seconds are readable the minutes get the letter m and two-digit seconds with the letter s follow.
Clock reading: 21h02
